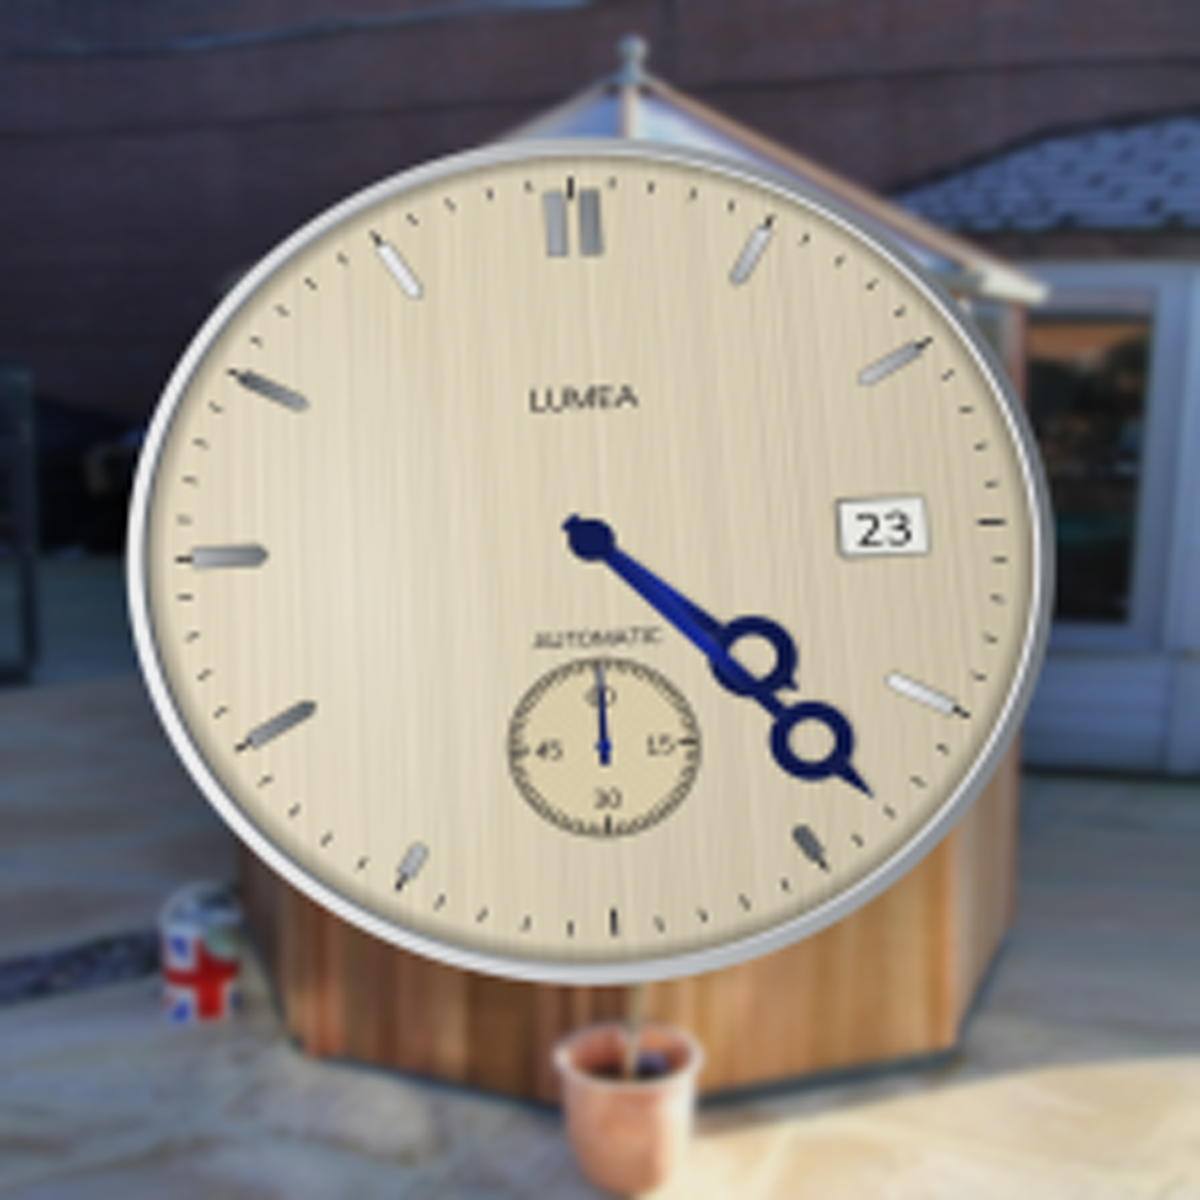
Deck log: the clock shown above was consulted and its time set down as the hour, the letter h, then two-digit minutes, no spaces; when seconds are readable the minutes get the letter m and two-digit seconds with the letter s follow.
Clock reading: 4h23
